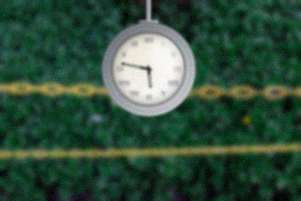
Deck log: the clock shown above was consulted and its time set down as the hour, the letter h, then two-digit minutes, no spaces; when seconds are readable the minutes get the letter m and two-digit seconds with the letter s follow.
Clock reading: 5h47
